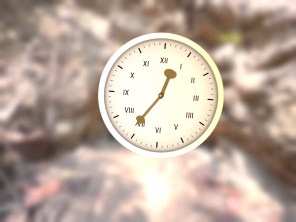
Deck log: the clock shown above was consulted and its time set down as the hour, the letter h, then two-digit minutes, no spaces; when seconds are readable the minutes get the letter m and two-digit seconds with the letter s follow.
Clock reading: 12h36
